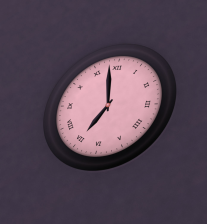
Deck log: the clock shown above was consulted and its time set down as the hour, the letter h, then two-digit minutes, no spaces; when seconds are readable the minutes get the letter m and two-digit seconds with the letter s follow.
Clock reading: 6h58
